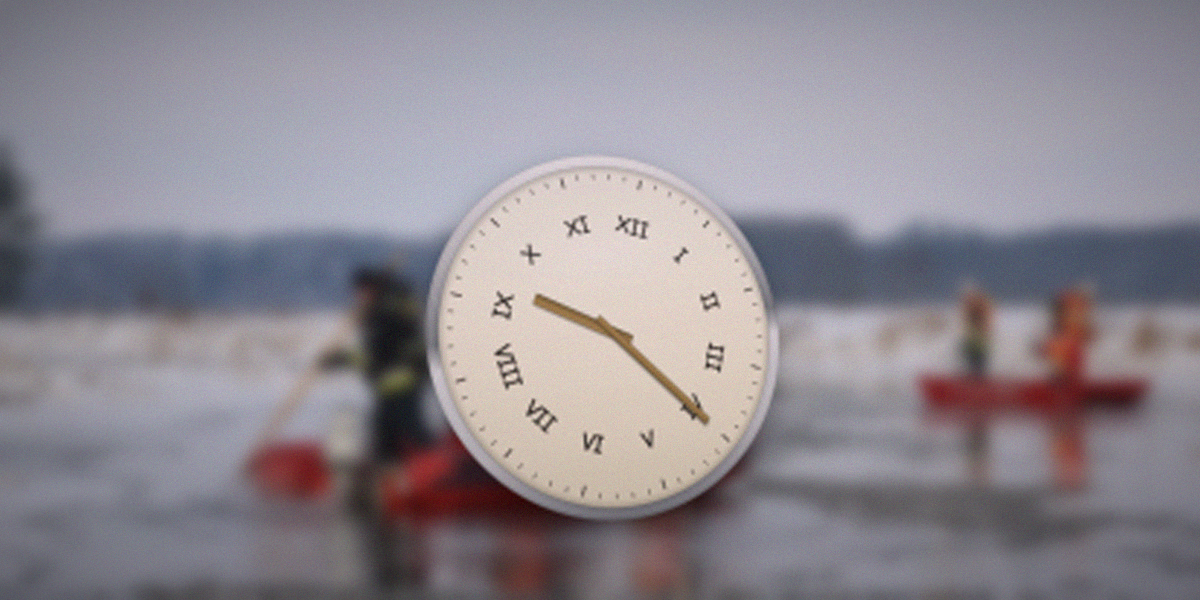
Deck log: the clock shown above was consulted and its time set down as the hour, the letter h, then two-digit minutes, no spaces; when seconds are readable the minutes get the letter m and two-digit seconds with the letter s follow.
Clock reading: 9h20
